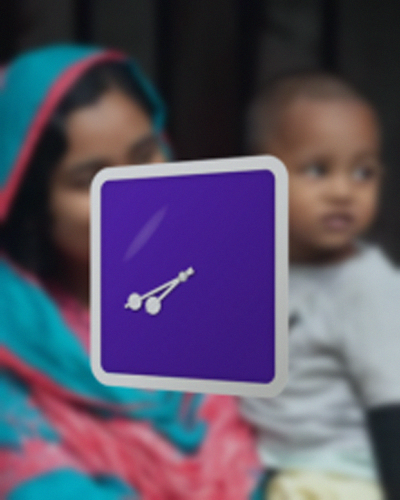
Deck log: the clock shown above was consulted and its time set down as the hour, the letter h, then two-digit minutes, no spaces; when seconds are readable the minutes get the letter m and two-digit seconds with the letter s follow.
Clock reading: 7h41
